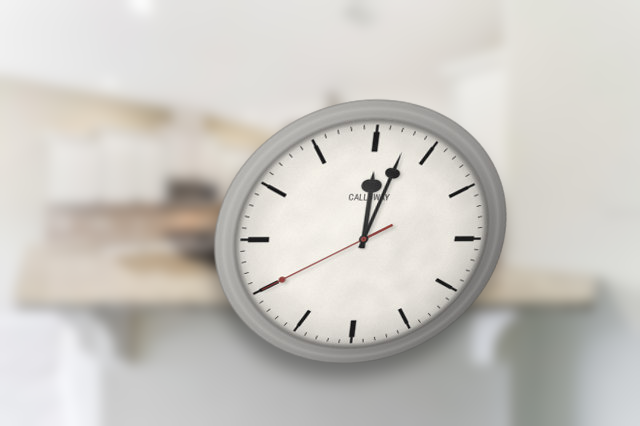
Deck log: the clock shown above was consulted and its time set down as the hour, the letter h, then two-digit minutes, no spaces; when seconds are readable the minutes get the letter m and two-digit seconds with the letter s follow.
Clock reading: 12h02m40s
